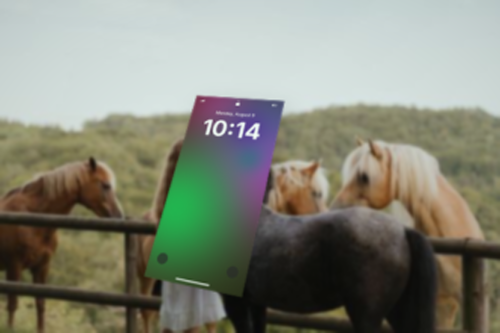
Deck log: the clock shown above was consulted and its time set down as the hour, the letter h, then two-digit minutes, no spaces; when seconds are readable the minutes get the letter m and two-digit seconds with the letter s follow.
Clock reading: 10h14
